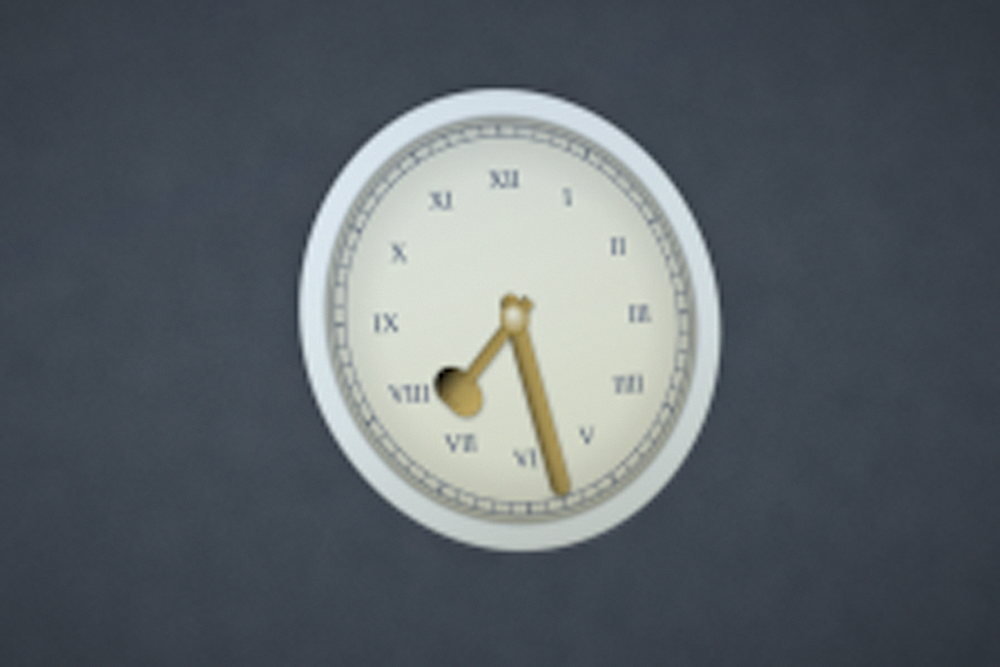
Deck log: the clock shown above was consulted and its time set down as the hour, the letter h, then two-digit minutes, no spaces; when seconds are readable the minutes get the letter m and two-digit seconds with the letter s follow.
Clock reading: 7h28
